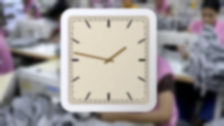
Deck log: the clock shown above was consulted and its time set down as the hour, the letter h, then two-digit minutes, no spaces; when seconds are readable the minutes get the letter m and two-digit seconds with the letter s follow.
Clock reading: 1h47
